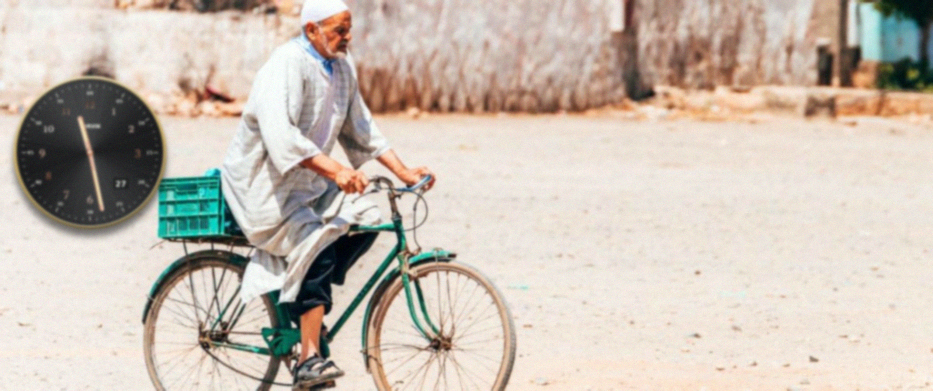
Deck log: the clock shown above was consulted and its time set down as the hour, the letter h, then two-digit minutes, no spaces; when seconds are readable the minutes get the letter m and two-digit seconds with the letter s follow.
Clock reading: 11h28
